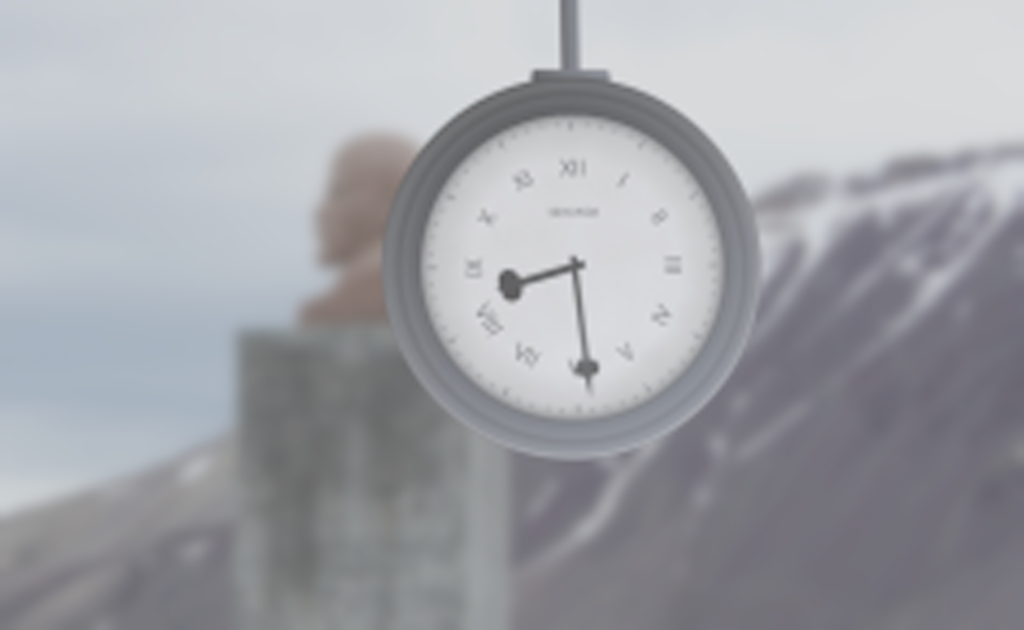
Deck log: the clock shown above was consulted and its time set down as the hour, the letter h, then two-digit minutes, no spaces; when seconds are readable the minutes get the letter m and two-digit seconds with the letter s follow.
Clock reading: 8h29
